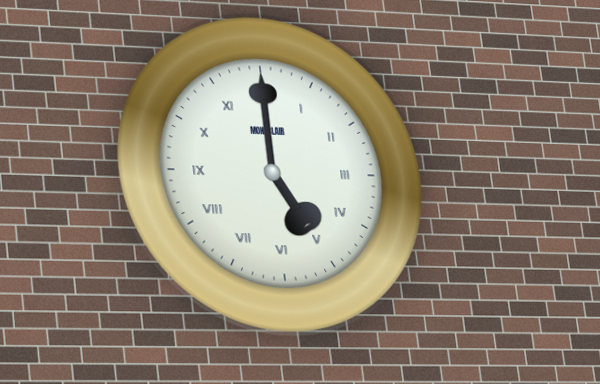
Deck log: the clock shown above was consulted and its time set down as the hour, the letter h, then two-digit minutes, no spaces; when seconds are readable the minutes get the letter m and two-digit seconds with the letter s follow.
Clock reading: 5h00
